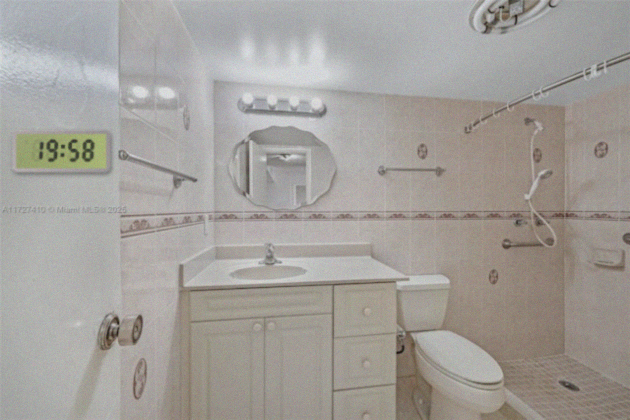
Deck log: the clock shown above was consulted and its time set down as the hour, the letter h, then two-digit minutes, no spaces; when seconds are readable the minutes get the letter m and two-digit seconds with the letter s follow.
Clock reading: 19h58
